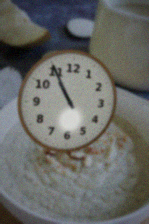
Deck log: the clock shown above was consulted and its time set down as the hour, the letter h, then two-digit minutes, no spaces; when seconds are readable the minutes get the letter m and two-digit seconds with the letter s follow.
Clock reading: 10h55
